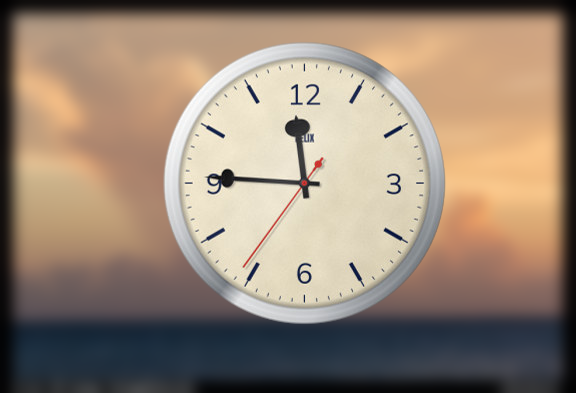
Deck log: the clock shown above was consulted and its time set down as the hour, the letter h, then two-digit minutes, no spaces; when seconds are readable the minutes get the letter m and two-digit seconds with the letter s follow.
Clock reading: 11h45m36s
